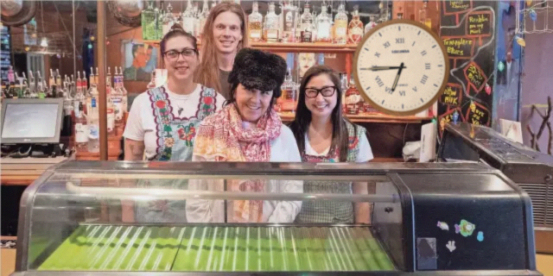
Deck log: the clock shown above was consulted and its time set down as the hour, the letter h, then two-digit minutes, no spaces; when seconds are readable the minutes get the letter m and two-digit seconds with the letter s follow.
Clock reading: 6h45
